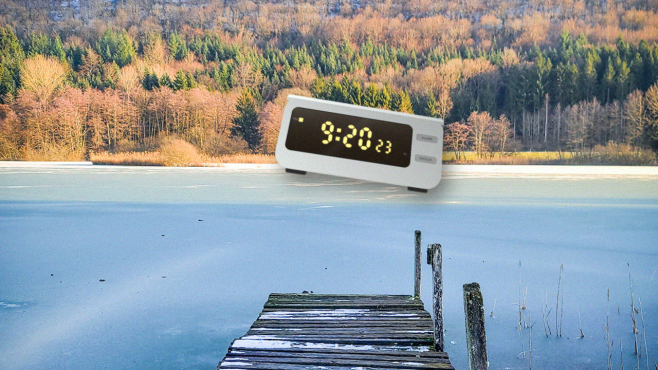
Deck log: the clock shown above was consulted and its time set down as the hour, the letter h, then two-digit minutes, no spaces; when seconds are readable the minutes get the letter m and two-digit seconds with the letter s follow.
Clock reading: 9h20m23s
